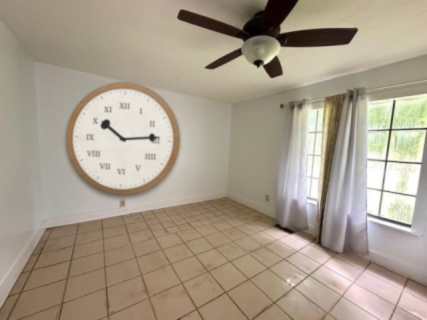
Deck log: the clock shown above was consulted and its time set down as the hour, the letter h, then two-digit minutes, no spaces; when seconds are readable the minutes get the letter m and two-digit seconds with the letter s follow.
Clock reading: 10h14
